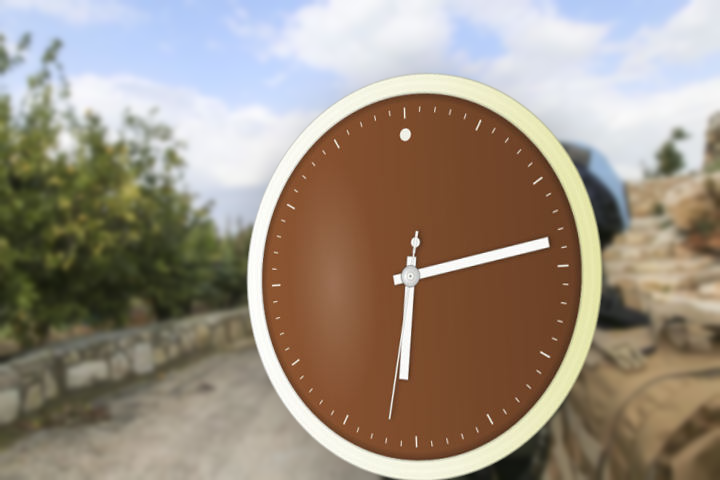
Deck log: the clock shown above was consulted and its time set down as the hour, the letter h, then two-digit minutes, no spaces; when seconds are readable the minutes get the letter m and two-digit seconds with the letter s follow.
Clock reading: 6h13m32s
